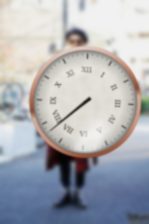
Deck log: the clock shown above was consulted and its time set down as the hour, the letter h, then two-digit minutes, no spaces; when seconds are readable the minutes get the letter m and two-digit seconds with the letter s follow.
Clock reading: 7h38
